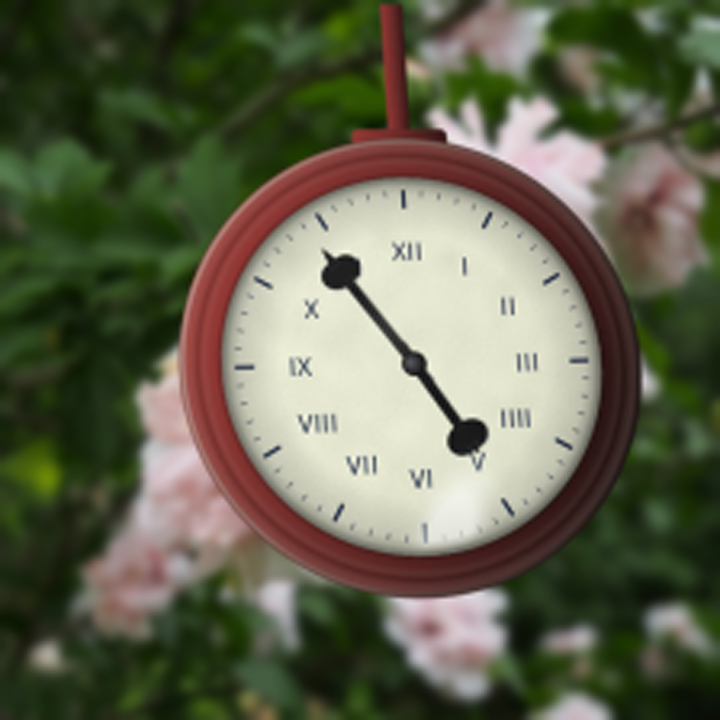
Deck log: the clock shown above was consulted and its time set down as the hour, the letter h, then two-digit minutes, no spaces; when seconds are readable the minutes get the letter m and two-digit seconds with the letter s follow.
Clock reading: 4h54
